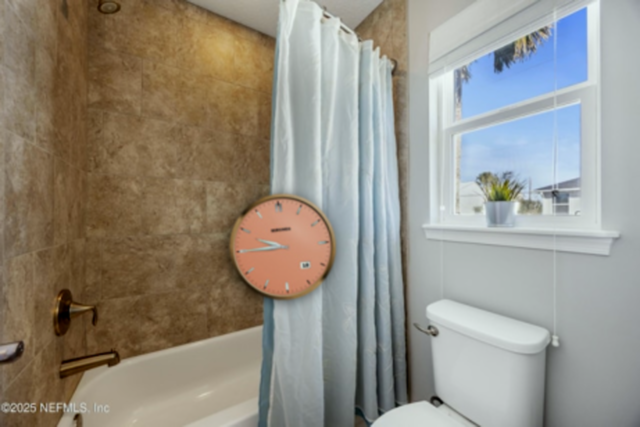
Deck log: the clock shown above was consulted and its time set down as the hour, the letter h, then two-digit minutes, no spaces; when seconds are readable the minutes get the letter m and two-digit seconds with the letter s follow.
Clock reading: 9h45
